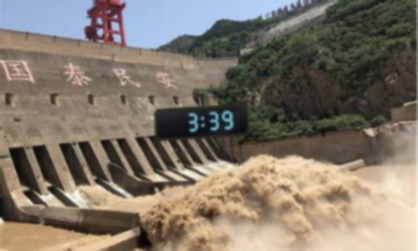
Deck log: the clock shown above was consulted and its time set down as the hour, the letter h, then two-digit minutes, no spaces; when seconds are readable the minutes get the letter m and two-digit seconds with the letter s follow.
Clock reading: 3h39
